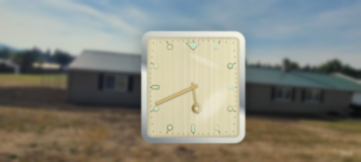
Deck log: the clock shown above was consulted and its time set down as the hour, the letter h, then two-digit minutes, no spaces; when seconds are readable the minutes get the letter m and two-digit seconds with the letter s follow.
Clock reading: 5h41
